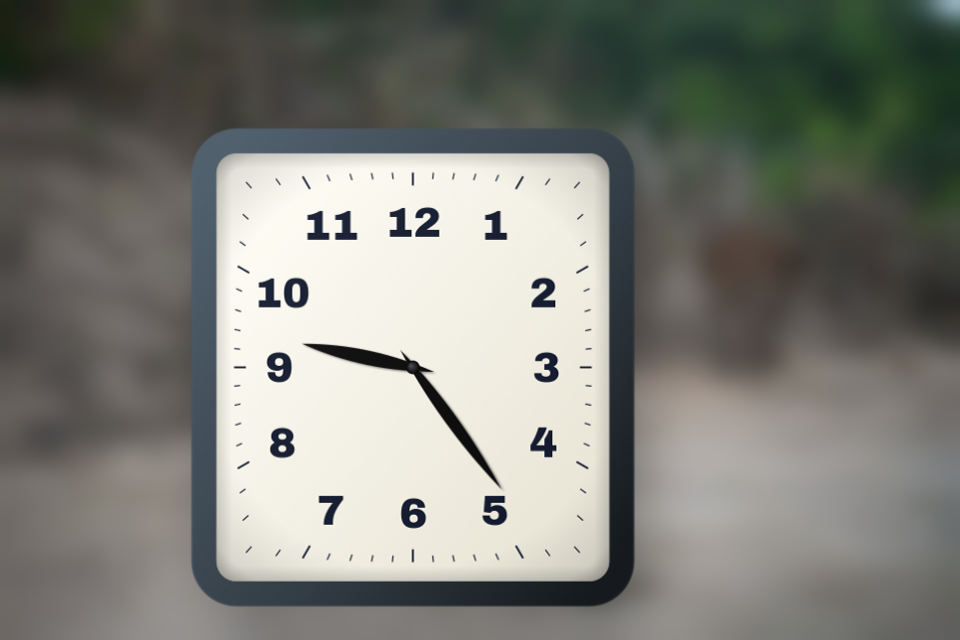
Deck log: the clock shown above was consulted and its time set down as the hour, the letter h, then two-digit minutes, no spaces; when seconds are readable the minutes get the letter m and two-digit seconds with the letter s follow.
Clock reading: 9h24
